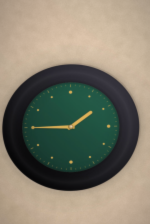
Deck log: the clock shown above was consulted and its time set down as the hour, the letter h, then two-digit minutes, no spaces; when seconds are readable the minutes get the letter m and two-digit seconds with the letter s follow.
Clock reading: 1h45
